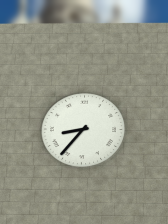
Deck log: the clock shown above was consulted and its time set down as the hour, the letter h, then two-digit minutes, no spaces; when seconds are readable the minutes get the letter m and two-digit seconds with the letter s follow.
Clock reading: 8h36
